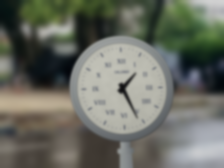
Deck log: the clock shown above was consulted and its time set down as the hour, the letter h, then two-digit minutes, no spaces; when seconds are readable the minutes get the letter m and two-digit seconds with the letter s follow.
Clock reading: 1h26
